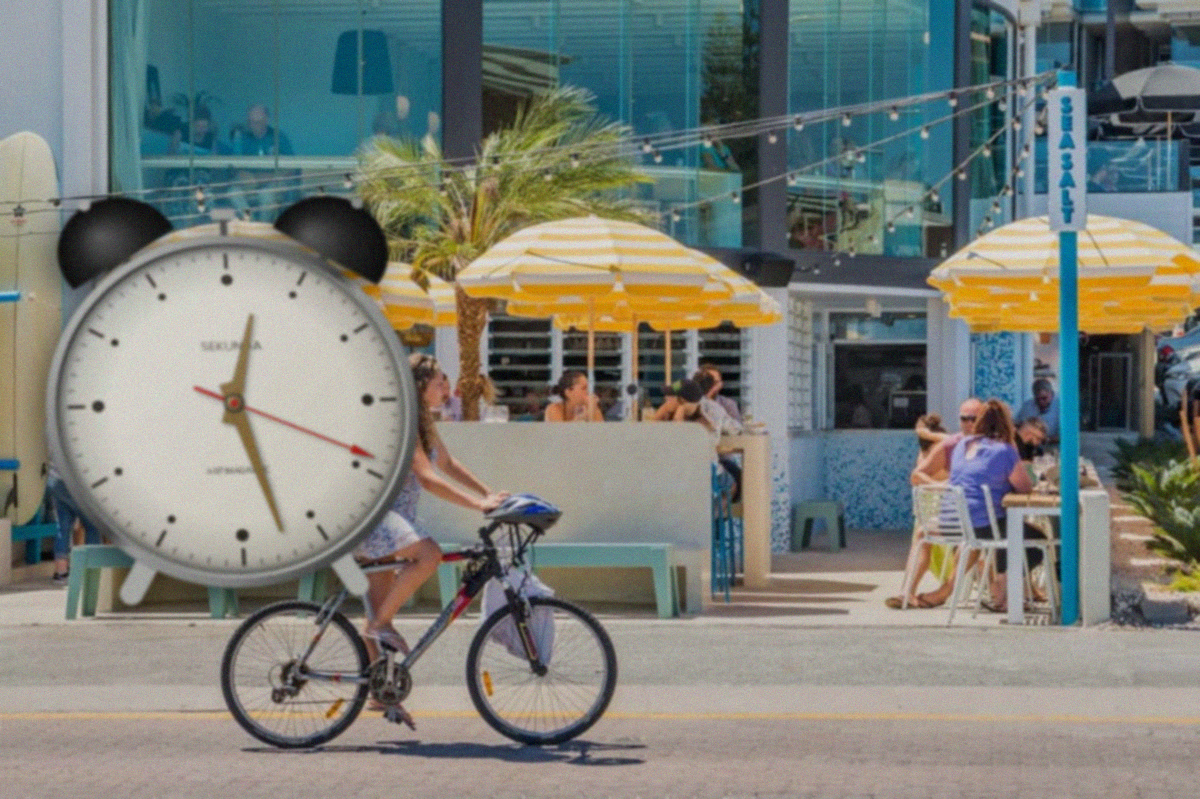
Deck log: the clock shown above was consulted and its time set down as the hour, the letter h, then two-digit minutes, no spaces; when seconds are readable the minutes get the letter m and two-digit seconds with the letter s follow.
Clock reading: 12h27m19s
